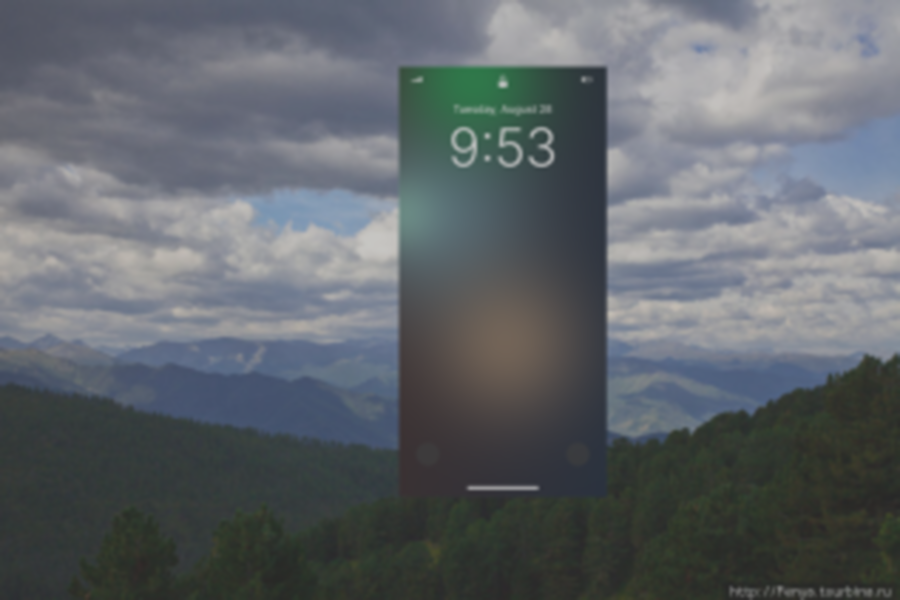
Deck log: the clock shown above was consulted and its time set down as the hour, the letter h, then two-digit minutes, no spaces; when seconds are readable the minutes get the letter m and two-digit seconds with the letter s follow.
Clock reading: 9h53
